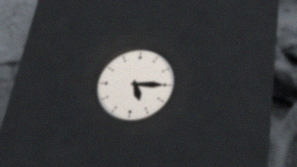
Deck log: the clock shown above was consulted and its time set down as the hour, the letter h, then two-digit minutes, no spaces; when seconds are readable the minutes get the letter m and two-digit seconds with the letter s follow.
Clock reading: 5h15
